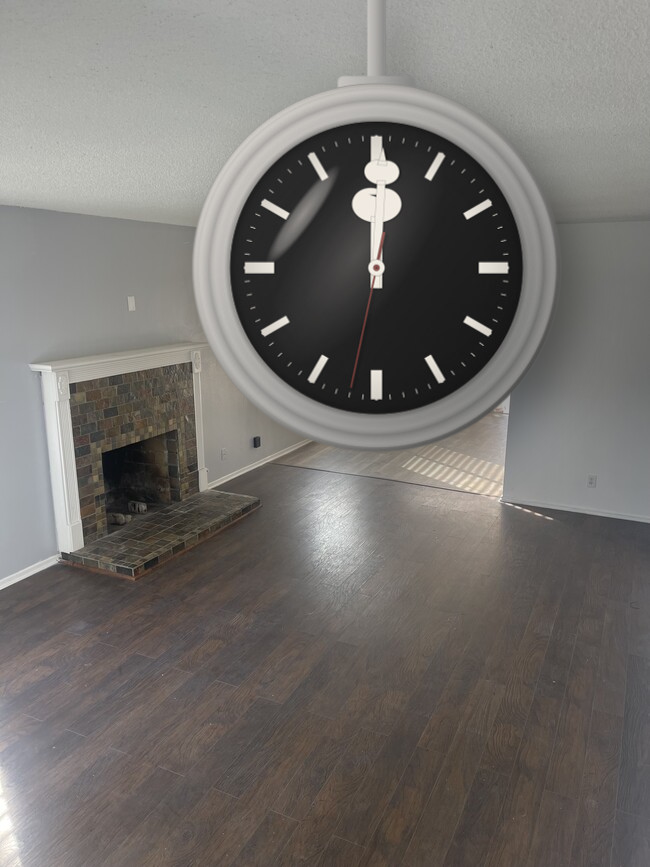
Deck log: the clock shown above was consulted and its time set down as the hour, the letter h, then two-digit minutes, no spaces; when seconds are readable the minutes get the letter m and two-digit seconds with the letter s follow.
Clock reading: 12h00m32s
